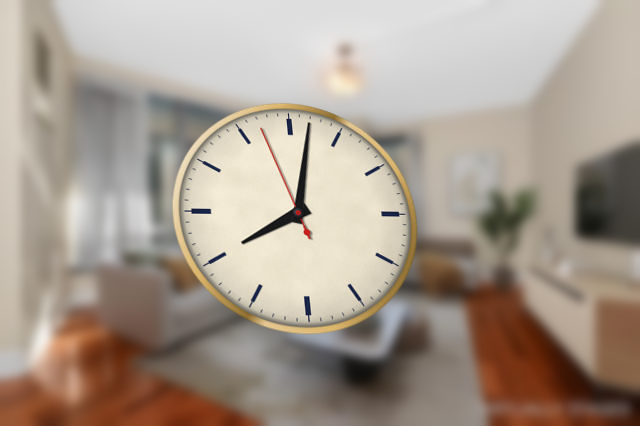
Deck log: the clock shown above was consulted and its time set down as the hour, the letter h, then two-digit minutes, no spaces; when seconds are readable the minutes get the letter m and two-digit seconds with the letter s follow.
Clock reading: 8h01m57s
